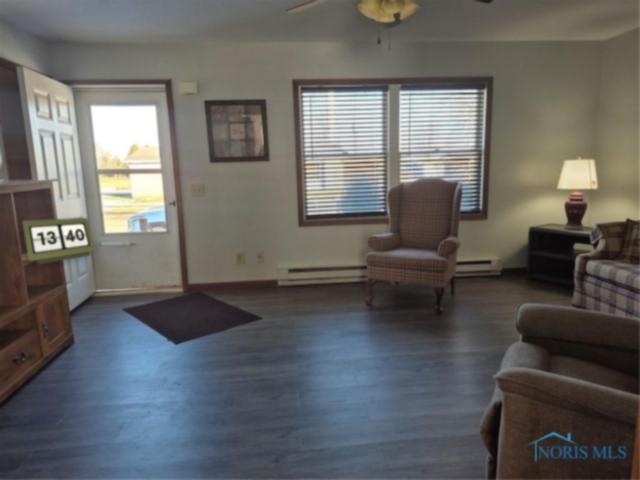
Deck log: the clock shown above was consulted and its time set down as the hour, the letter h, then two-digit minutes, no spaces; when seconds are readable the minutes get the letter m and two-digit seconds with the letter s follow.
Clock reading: 13h40
